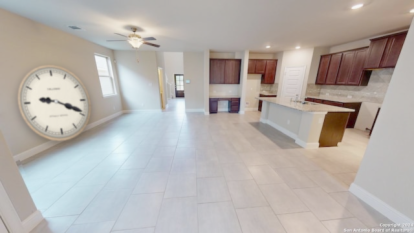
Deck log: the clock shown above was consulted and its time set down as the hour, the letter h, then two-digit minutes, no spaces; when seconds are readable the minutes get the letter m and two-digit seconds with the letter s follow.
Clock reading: 9h19
